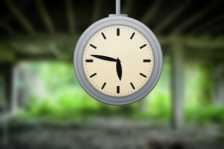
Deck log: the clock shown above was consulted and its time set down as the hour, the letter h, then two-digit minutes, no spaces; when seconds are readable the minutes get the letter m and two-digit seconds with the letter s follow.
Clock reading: 5h47
